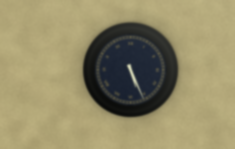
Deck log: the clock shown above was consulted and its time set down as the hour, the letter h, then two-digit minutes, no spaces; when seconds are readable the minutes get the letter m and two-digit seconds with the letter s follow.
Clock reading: 5h26
